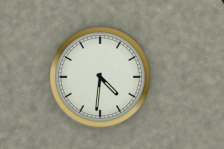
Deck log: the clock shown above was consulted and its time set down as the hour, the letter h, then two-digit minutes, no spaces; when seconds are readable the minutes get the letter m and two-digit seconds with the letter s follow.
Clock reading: 4h31
